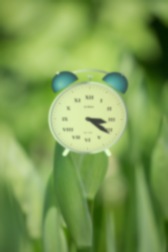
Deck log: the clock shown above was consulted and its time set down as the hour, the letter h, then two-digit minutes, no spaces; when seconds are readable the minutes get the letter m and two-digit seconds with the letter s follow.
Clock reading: 3h21
